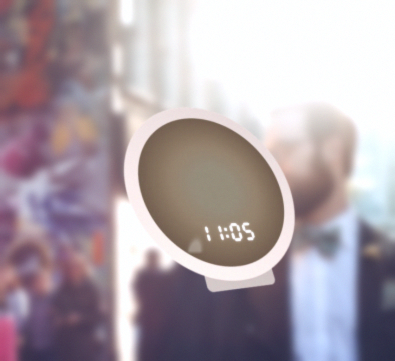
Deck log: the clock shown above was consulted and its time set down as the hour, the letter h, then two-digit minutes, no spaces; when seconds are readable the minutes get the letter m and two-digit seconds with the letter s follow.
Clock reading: 11h05
